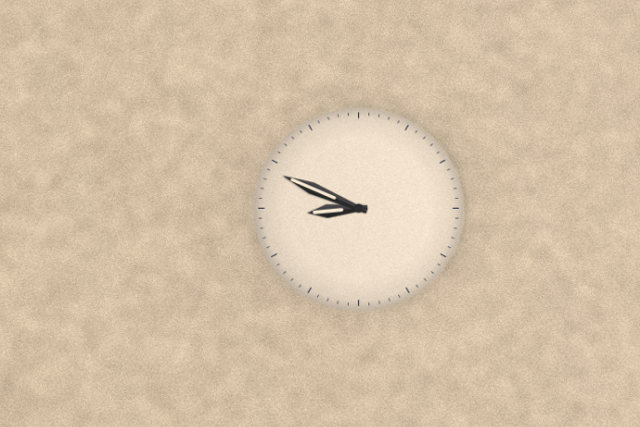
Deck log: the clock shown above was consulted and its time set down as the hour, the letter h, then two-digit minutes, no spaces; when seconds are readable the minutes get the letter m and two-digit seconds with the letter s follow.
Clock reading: 8h49
